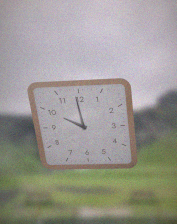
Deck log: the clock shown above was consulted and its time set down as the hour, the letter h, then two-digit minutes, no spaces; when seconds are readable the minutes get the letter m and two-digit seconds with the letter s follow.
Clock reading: 9h59
